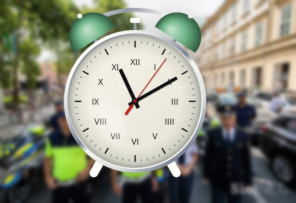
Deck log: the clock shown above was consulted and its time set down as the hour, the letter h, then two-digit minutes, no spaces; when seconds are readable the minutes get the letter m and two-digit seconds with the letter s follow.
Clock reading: 11h10m06s
